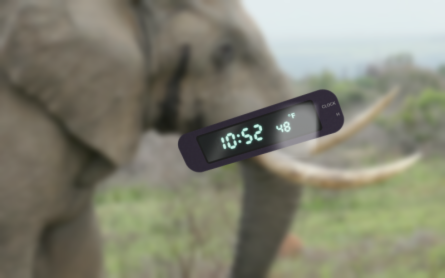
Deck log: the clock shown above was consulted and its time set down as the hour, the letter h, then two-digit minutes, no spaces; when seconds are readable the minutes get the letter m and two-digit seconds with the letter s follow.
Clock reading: 10h52
